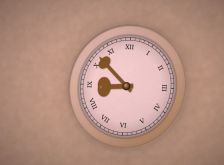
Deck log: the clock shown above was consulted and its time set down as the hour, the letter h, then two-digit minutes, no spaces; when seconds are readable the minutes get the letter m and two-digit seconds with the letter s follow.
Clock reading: 8h52
